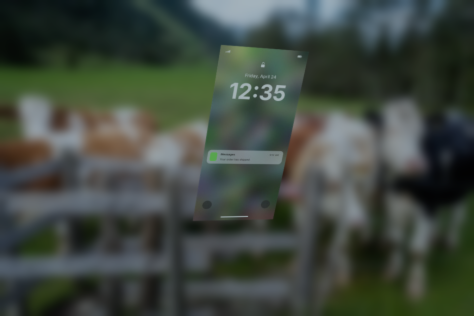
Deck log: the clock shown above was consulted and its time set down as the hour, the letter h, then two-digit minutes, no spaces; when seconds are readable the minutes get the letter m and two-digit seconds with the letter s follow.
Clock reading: 12h35
